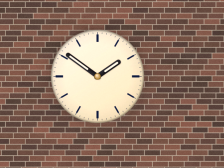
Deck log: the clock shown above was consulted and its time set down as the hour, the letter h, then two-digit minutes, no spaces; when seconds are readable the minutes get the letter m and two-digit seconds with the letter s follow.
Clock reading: 1h51
